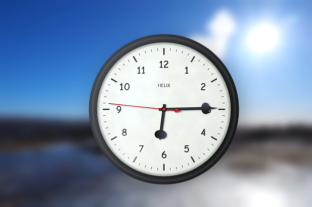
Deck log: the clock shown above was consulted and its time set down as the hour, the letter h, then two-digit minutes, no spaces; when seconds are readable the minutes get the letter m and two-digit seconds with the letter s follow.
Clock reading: 6h14m46s
